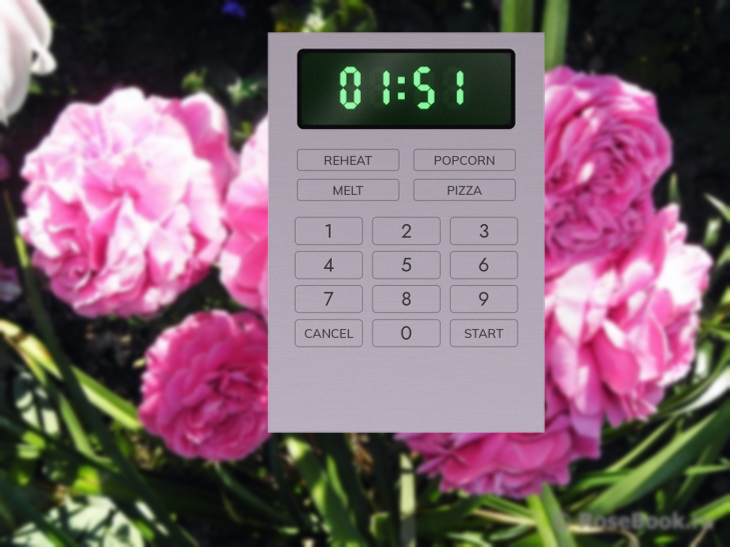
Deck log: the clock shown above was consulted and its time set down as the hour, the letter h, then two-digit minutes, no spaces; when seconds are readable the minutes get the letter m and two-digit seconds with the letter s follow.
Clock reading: 1h51
